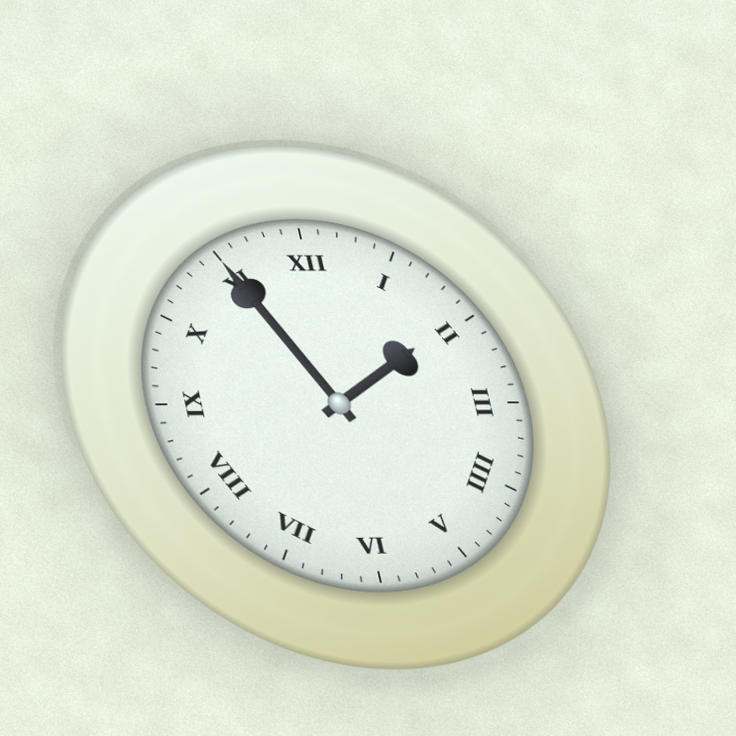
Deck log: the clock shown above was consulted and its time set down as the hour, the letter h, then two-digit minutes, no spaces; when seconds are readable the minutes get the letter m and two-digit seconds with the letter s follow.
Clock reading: 1h55
